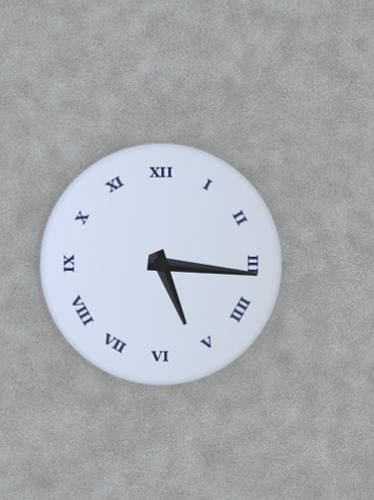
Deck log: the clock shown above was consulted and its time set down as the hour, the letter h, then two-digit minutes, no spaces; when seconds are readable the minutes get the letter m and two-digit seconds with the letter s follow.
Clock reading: 5h16
